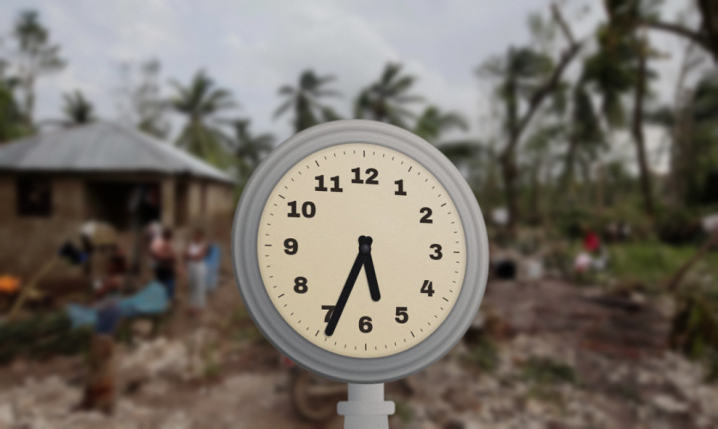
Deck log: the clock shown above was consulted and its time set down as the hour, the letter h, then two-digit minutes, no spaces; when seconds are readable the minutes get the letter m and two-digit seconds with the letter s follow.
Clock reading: 5h34
